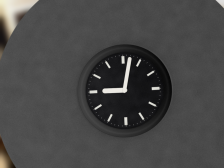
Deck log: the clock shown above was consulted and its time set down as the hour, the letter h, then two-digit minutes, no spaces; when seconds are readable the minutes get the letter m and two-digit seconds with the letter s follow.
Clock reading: 9h02
